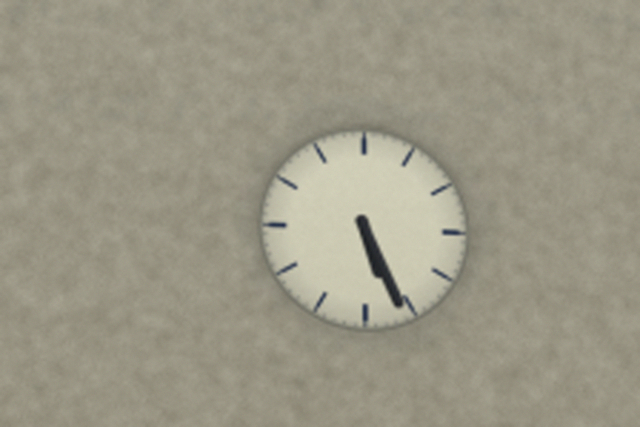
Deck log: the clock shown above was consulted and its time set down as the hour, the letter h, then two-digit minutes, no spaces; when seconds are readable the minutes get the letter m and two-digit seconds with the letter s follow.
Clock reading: 5h26
